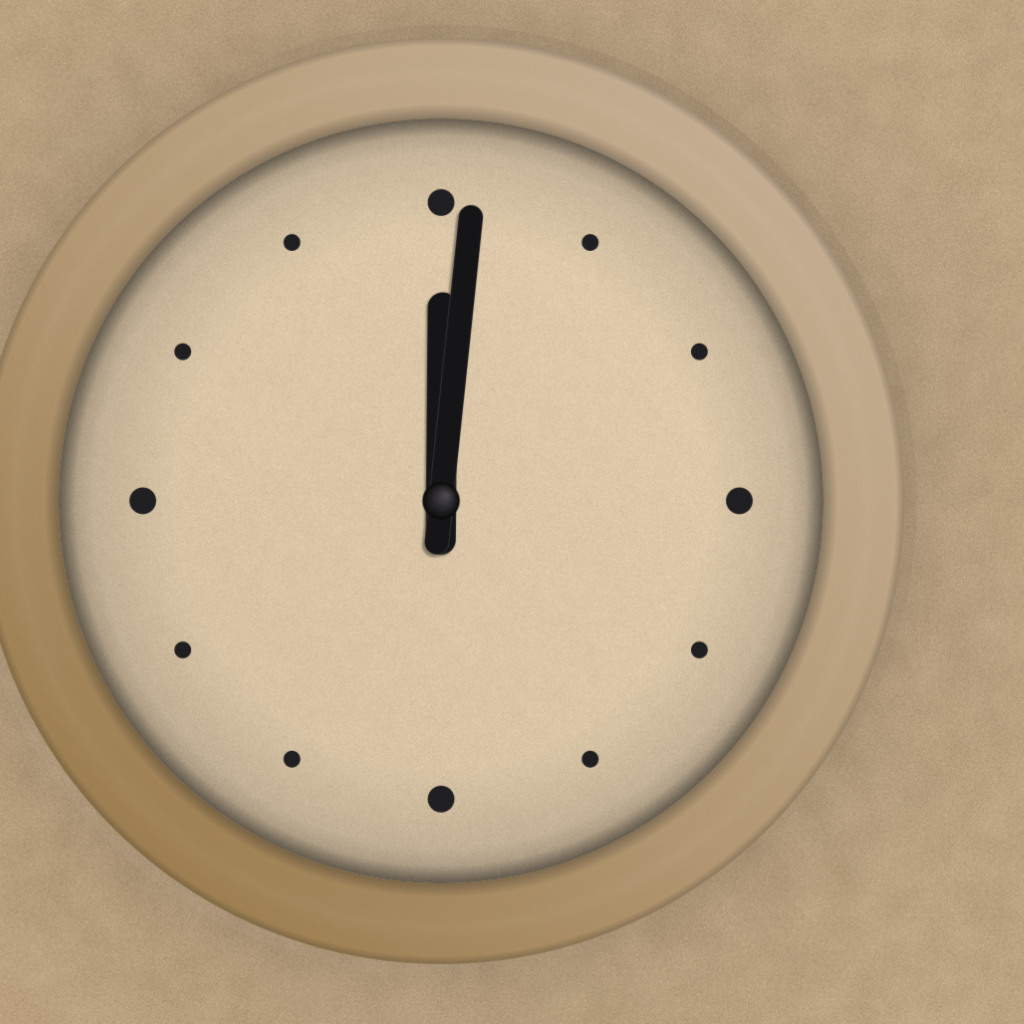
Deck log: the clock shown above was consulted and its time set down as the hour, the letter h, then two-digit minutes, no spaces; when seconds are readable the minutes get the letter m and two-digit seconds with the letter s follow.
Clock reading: 12h01
